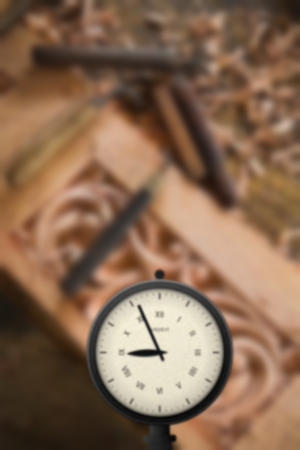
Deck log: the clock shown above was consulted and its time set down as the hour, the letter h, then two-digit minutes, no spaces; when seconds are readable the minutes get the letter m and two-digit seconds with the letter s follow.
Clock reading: 8h56
